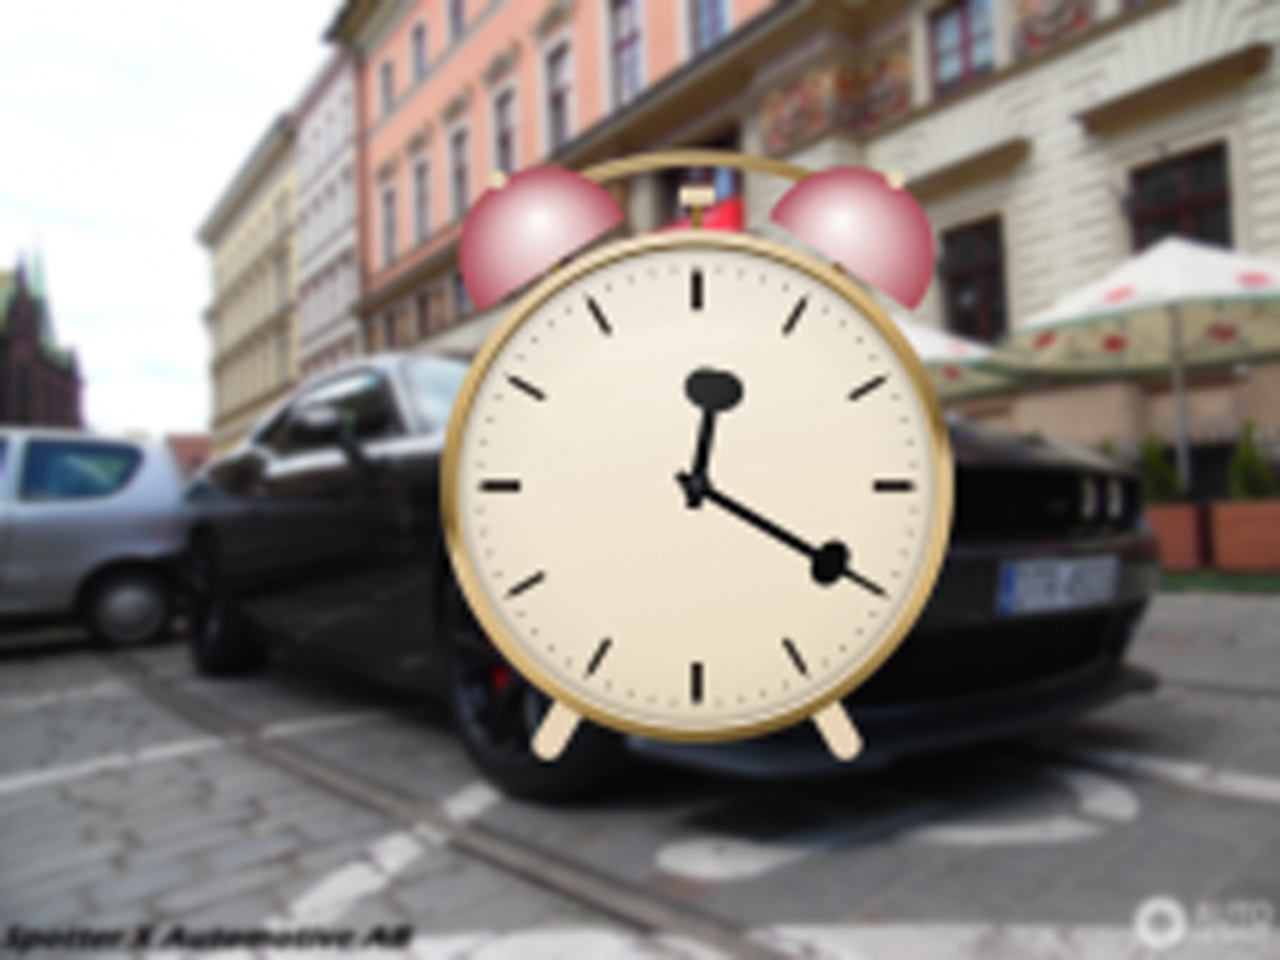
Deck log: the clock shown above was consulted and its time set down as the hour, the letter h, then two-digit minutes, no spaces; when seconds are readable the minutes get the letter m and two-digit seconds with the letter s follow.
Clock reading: 12h20
